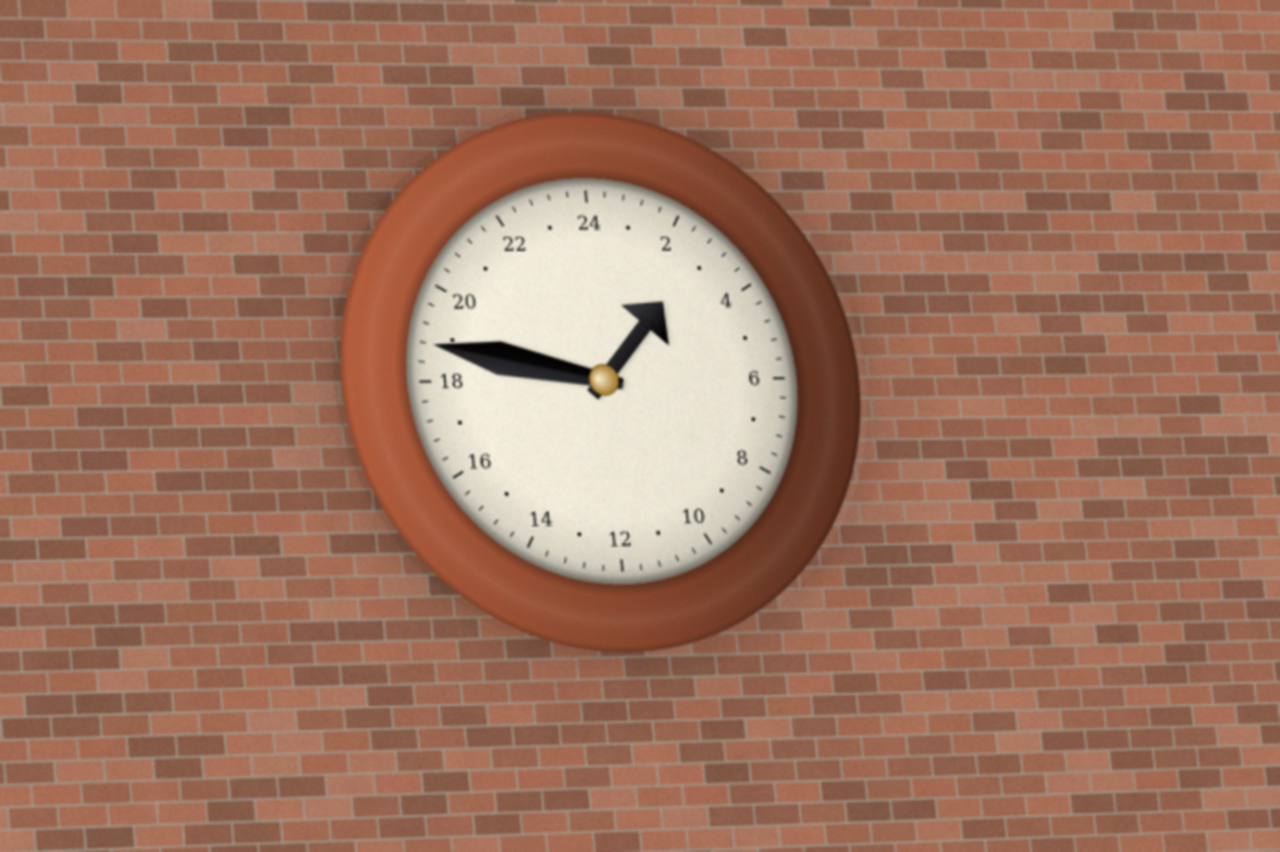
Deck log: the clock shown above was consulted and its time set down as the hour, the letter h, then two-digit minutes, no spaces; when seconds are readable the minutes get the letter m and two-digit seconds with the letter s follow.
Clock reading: 2h47
